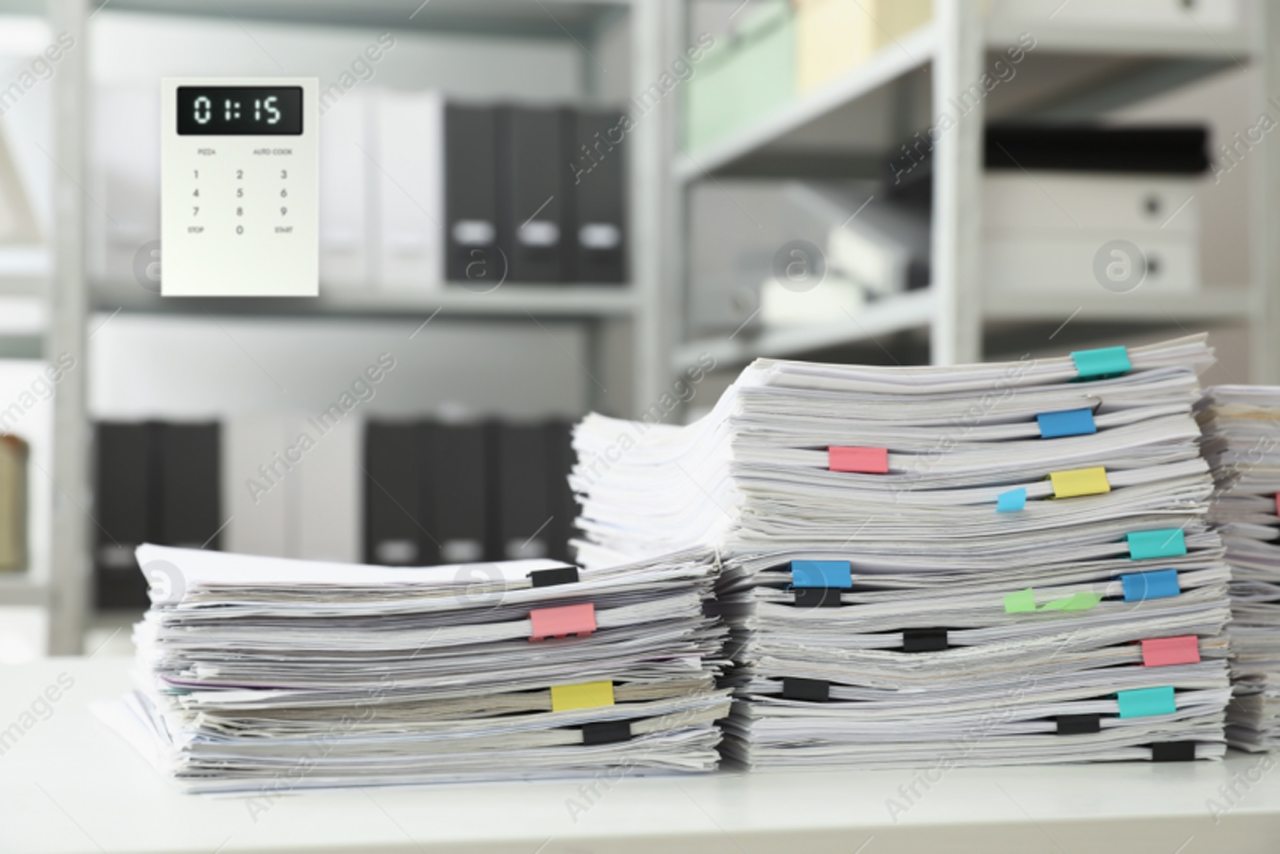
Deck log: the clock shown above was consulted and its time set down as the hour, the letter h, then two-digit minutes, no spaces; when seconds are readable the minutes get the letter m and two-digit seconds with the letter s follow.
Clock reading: 1h15
